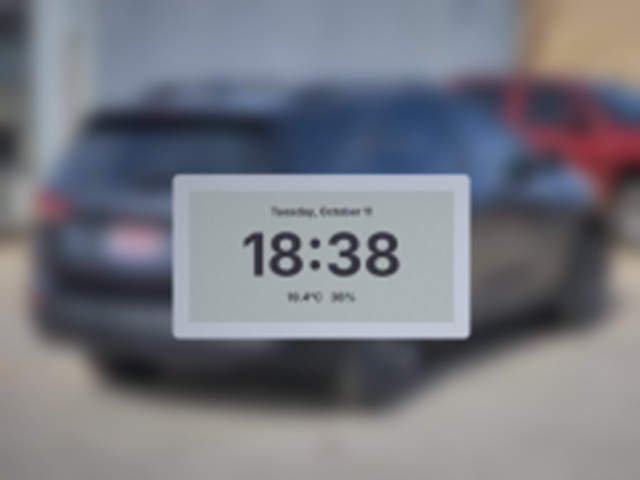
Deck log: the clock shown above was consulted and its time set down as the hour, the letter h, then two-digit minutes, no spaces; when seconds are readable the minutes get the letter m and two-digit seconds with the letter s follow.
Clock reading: 18h38
